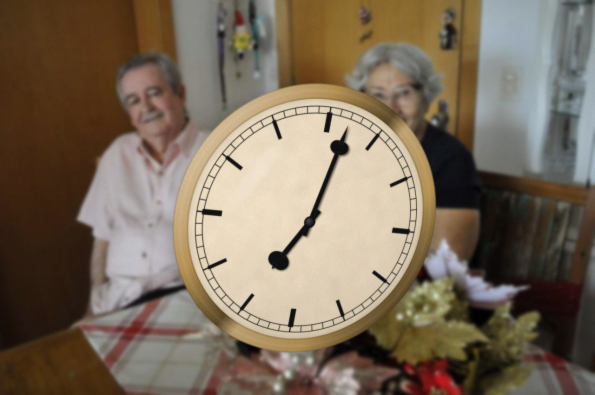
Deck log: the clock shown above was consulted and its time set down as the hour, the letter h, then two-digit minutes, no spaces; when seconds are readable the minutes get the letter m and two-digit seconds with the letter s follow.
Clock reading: 7h02
